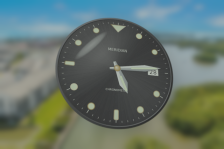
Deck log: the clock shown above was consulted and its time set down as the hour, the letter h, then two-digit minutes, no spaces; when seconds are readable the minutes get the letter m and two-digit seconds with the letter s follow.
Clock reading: 5h14
